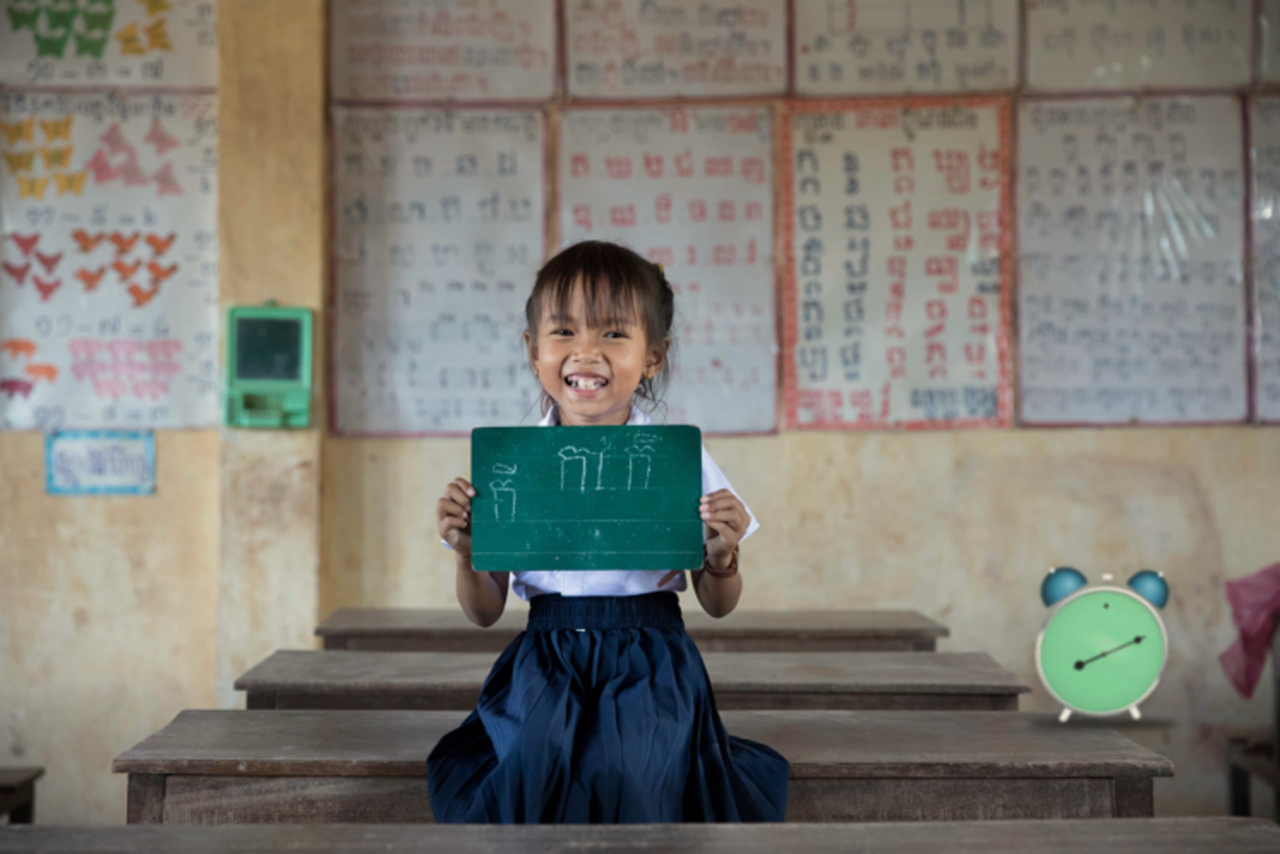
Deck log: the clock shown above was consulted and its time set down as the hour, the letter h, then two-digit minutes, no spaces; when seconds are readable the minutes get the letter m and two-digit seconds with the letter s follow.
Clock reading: 8h11
